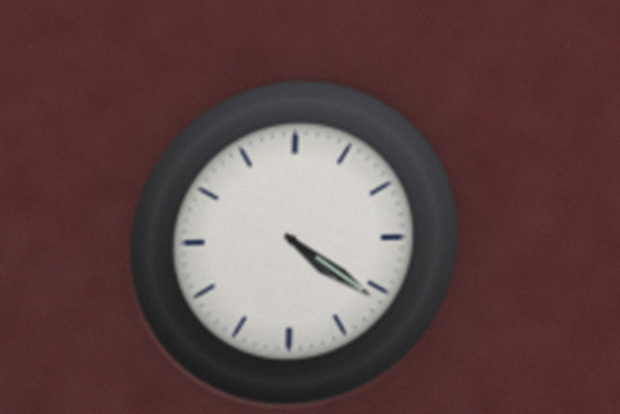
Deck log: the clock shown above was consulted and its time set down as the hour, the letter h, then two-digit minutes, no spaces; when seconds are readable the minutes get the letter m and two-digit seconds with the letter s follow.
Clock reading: 4h21
